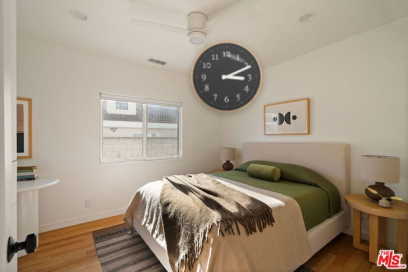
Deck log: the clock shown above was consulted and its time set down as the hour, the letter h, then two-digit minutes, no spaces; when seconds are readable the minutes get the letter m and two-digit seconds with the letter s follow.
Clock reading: 3h11
